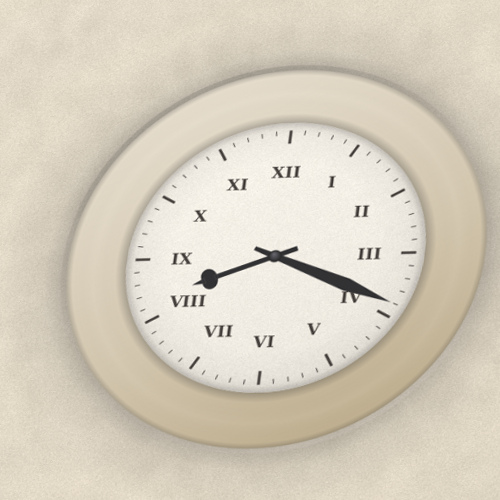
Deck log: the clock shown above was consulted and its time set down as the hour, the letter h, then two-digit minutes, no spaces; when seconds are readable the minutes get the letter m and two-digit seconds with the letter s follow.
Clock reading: 8h19
